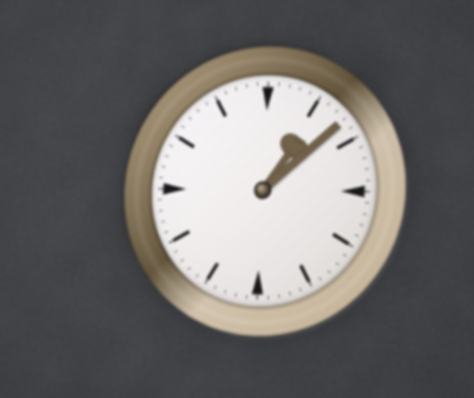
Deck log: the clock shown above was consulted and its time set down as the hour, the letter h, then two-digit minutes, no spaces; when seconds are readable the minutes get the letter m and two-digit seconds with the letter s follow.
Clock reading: 1h08
